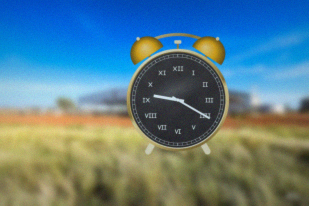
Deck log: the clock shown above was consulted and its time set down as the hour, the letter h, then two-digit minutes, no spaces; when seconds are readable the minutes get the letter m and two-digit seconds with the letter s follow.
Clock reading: 9h20
